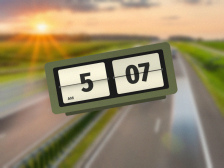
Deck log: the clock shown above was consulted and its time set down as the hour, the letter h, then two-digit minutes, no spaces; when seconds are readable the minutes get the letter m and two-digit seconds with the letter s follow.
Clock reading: 5h07
